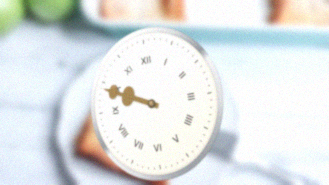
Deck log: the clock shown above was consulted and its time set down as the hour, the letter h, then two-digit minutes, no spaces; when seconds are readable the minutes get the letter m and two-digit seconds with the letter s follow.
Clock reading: 9h49
